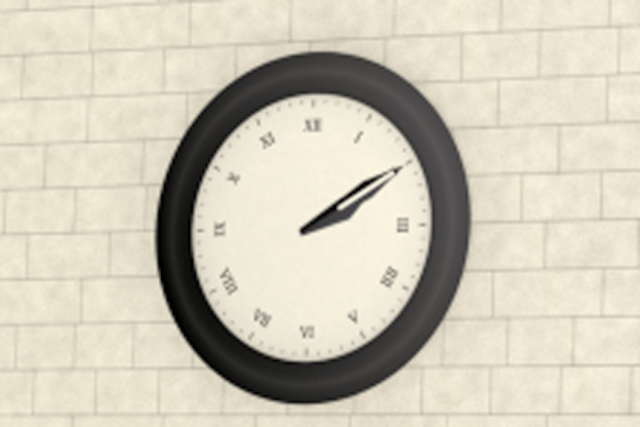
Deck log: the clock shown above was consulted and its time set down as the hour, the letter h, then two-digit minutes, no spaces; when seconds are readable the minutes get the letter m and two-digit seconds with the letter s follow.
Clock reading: 2h10
